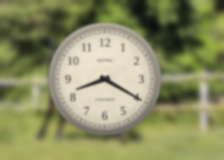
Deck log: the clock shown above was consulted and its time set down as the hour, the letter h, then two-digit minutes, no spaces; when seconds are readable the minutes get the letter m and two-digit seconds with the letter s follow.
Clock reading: 8h20
